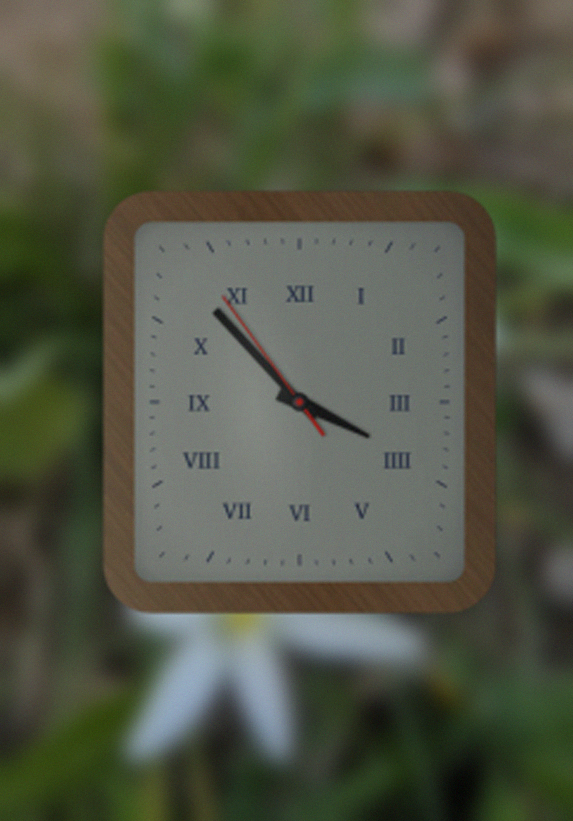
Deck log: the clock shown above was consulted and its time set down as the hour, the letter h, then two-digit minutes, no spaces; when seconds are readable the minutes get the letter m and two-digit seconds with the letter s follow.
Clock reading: 3h52m54s
